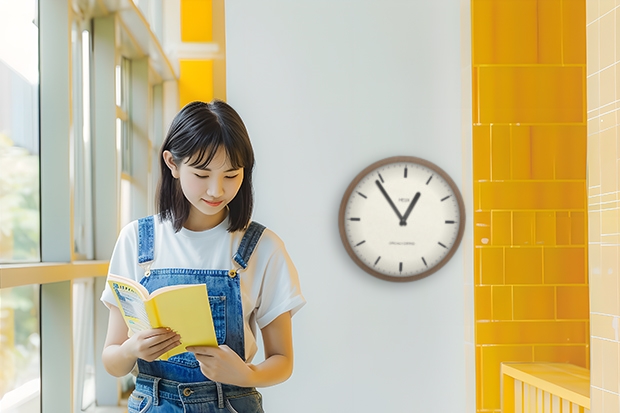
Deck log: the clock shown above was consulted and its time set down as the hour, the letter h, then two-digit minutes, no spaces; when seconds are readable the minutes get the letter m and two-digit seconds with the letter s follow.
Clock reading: 12h54
